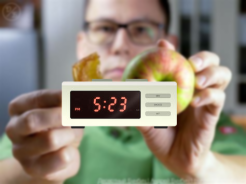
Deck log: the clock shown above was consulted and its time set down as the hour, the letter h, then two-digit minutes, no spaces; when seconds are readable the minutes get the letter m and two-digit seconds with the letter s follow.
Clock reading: 5h23
